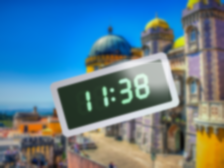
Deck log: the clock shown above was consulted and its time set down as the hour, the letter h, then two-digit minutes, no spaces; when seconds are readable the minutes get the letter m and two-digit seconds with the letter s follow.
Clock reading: 11h38
